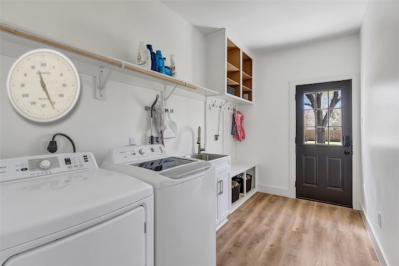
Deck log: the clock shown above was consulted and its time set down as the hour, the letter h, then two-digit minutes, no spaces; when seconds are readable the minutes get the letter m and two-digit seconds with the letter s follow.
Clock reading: 11h26
